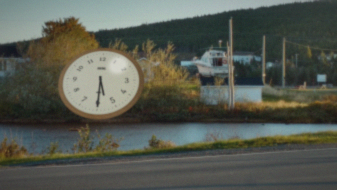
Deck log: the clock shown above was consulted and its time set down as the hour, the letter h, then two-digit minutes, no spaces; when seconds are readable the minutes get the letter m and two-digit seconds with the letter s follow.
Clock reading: 5h30
